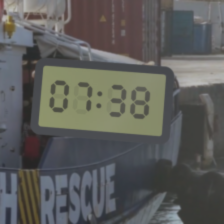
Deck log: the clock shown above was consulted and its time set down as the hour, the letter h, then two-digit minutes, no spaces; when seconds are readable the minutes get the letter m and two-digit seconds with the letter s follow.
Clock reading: 7h38
